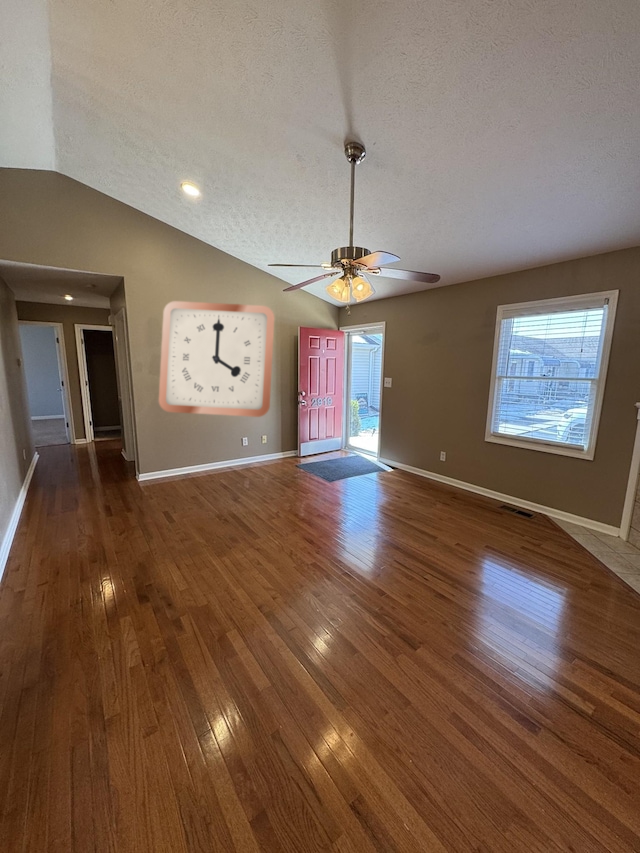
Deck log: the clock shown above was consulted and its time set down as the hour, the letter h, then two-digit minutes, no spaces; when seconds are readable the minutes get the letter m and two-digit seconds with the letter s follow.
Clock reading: 4h00
